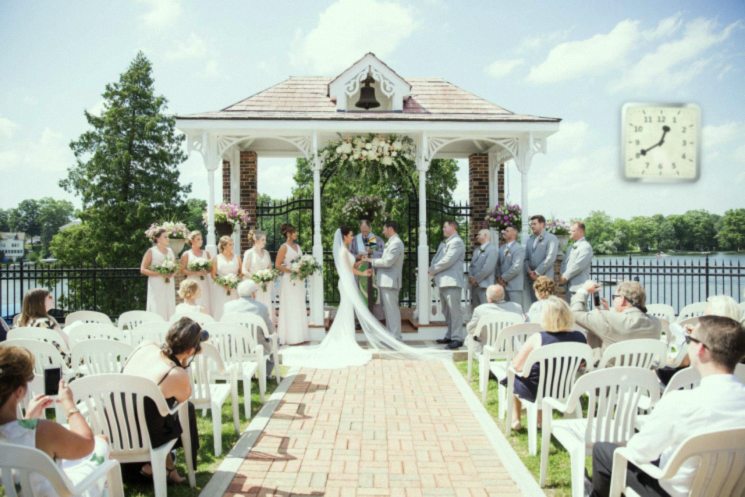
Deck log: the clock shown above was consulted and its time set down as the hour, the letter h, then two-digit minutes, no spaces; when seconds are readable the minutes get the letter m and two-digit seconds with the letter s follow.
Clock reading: 12h40
